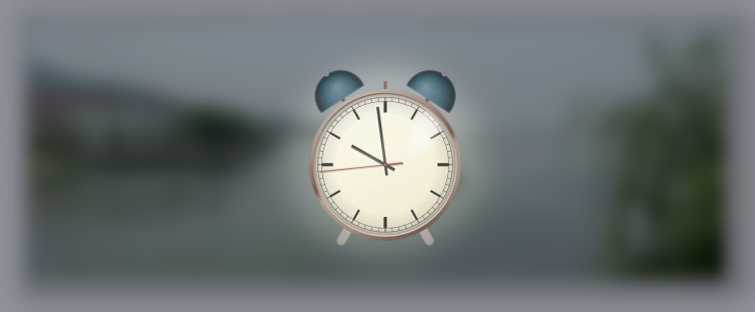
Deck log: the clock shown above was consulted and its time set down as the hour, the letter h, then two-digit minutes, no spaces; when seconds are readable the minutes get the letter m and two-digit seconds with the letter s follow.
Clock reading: 9h58m44s
